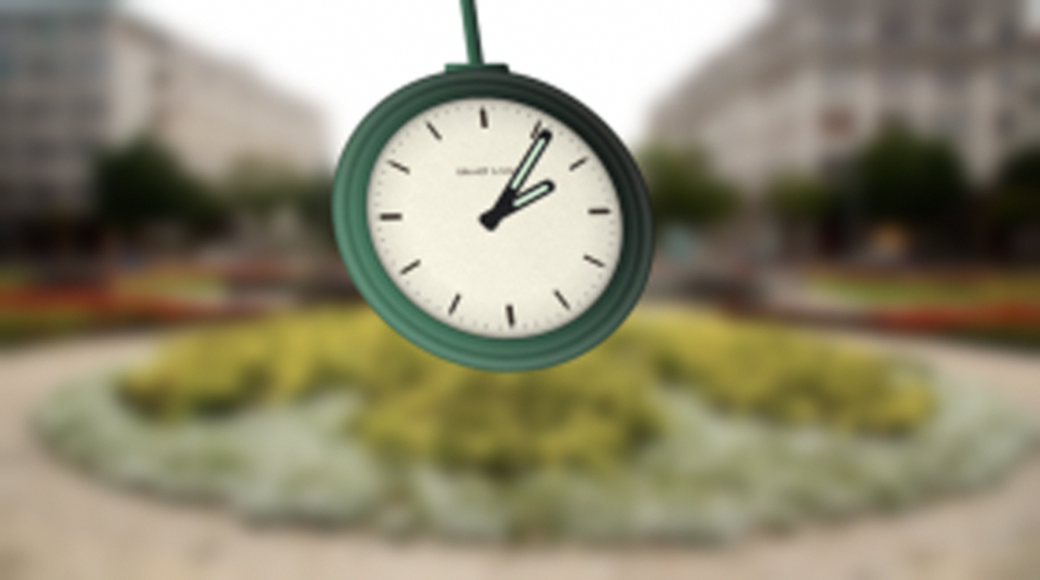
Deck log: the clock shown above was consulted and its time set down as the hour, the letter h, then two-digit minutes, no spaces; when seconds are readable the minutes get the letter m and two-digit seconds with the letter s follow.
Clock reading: 2h06
